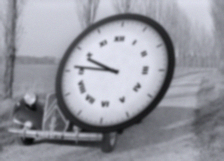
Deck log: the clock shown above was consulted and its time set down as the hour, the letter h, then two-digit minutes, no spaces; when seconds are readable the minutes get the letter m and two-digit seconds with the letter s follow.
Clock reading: 9h46
